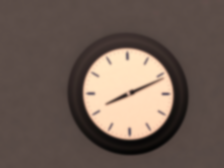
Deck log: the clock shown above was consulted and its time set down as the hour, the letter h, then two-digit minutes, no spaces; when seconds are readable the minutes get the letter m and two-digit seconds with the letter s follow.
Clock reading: 8h11
